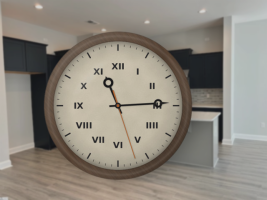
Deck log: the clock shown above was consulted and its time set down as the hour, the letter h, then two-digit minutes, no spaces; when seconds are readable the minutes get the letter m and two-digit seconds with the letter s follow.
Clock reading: 11h14m27s
